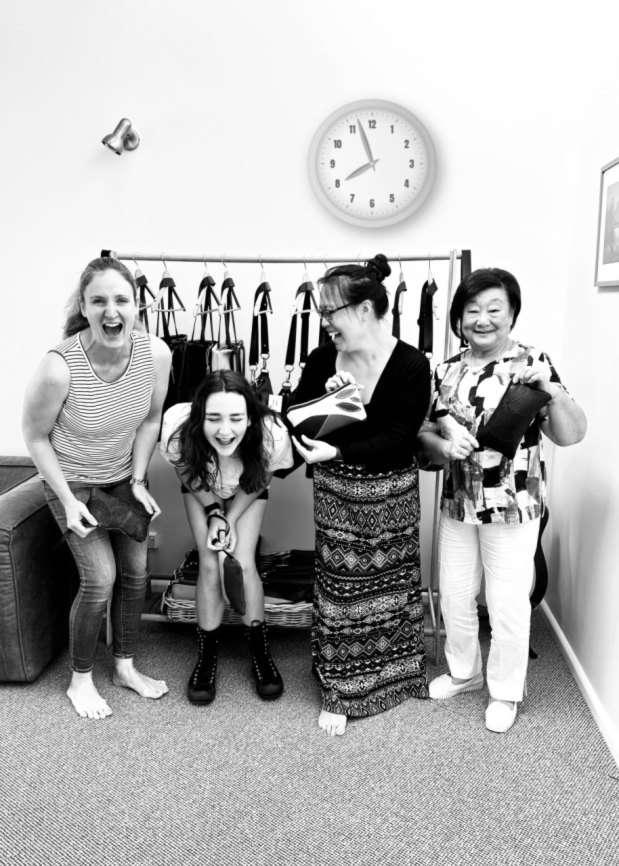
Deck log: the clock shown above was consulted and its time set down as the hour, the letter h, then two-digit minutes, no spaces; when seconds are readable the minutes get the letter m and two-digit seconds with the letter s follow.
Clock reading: 7h57
